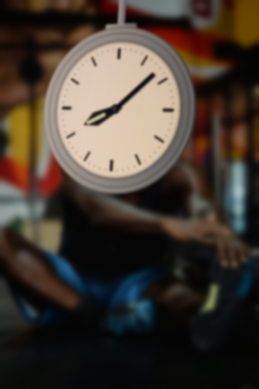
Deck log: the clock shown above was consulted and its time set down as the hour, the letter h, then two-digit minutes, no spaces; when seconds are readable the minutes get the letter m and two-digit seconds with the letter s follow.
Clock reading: 8h08
